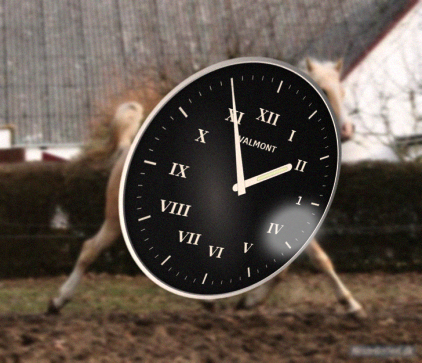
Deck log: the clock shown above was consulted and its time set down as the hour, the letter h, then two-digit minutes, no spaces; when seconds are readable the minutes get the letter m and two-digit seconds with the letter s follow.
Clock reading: 1h55
